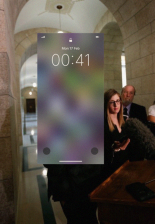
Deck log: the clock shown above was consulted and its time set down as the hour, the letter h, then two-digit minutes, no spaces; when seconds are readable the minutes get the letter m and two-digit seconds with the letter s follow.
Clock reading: 0h41
